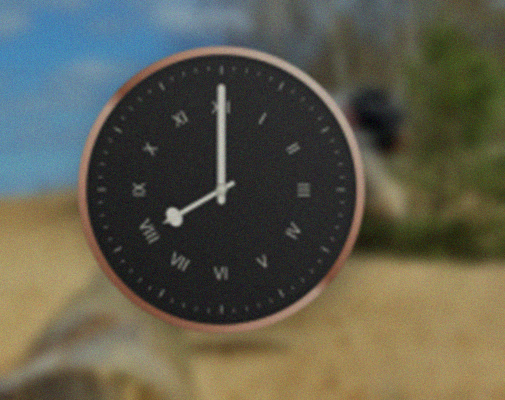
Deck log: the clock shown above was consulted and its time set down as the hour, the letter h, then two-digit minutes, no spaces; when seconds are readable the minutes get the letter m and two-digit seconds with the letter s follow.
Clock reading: 8h00
